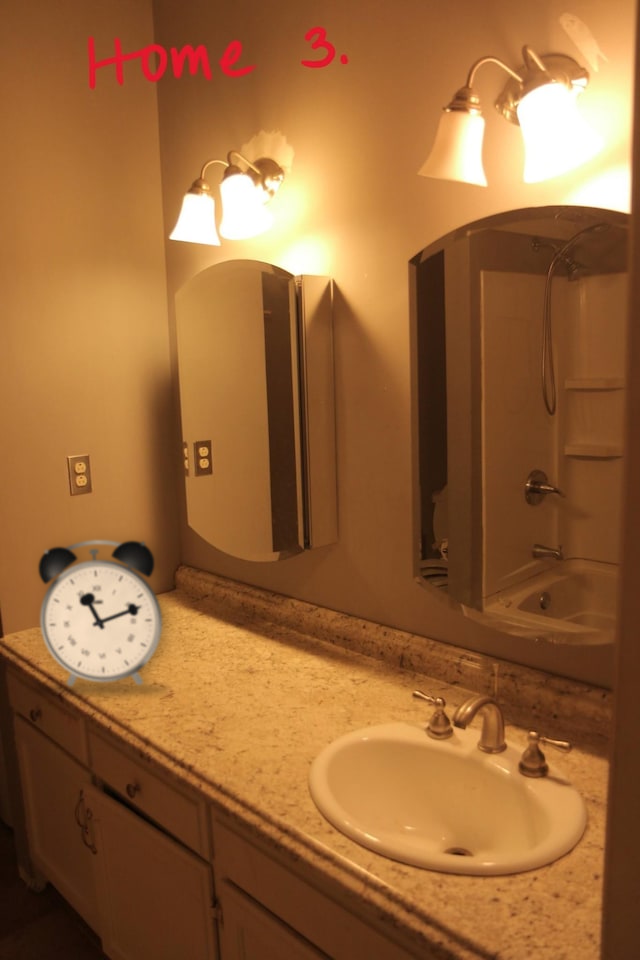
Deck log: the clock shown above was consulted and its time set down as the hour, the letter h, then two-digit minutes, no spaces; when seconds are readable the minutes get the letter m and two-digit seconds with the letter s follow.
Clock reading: 11h12
